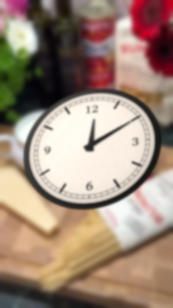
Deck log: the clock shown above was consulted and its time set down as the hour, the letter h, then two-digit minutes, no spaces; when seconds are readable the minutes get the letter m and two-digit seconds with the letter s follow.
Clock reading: 12h10
